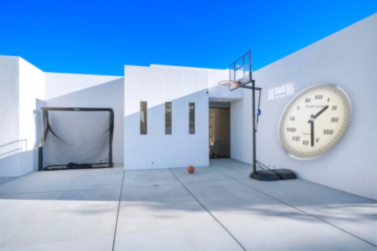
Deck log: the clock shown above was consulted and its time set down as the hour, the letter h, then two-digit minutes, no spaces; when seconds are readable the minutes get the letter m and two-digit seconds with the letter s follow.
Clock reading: 1h27
